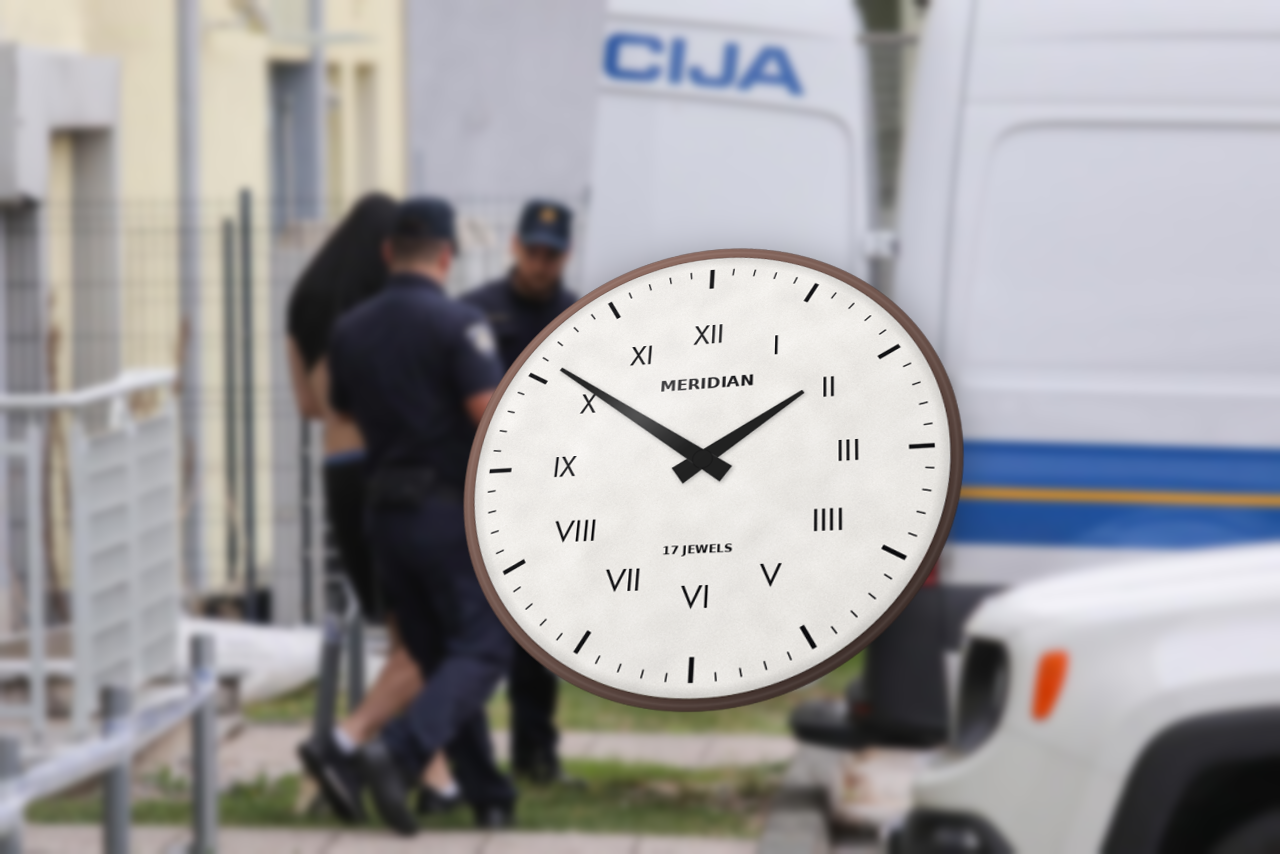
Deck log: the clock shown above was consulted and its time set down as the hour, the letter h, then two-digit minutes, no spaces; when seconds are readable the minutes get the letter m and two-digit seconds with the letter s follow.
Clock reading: 1h51
